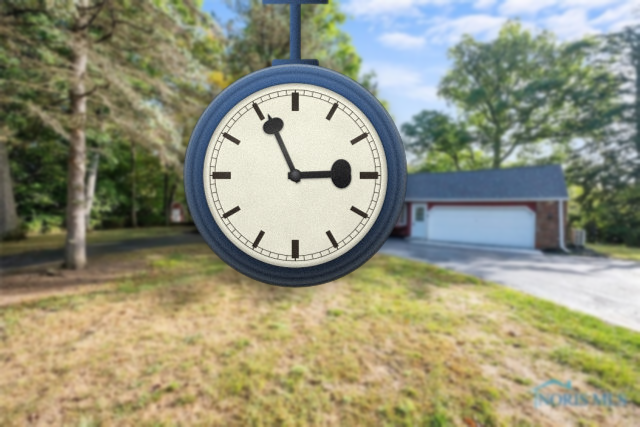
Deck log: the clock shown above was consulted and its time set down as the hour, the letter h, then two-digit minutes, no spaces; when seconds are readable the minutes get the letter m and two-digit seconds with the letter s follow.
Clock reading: 2h56
